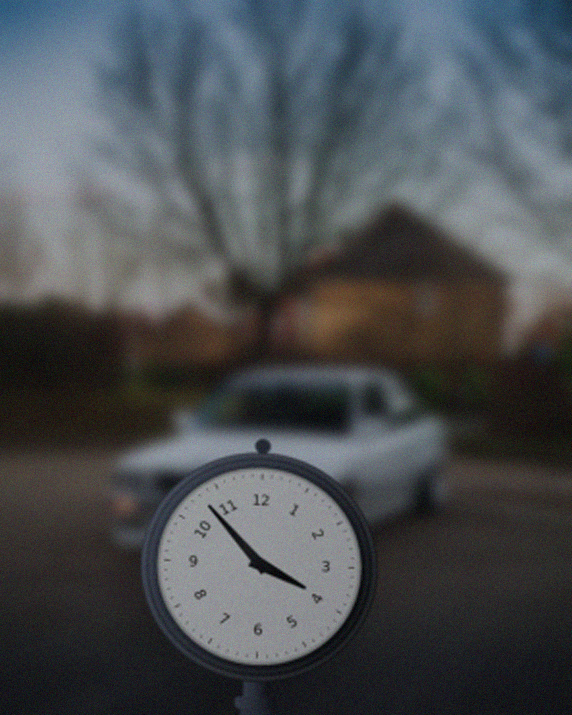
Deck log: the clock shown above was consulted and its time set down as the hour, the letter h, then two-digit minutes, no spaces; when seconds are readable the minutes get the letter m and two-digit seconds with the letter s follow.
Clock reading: 3h53
